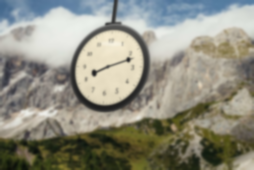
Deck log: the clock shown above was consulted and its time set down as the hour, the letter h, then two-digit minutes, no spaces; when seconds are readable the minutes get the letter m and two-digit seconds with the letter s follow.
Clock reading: 8h12
